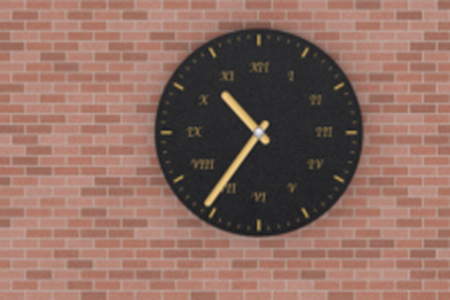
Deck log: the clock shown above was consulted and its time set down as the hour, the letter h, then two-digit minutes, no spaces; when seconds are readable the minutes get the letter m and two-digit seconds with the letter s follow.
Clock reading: 10h36
